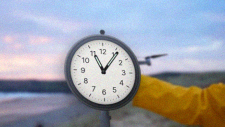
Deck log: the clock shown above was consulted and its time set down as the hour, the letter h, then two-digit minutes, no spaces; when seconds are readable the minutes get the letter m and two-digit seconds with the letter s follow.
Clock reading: 11h06
